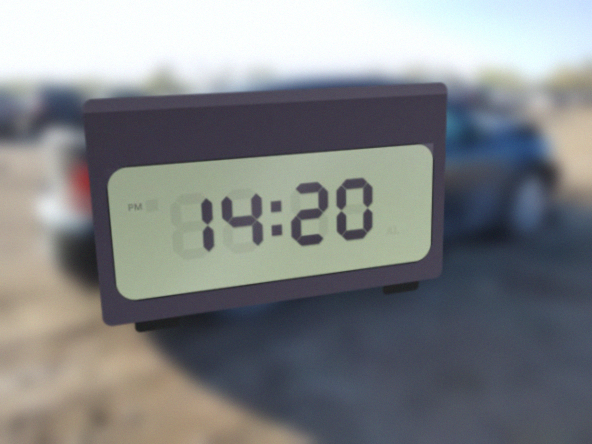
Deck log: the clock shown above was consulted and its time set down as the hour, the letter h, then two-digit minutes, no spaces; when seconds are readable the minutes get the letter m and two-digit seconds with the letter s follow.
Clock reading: 14h20
